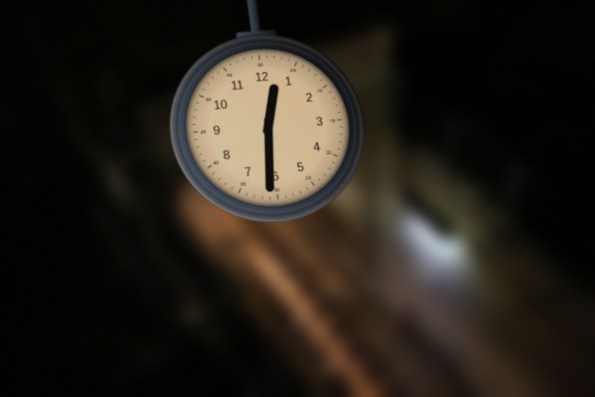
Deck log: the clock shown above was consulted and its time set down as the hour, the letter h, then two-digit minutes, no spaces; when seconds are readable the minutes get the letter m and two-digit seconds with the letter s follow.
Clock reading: 12h31
